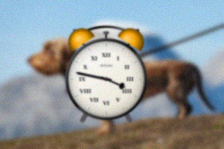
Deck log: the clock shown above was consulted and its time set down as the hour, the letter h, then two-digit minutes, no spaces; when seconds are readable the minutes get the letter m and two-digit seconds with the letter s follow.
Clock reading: 3h47
